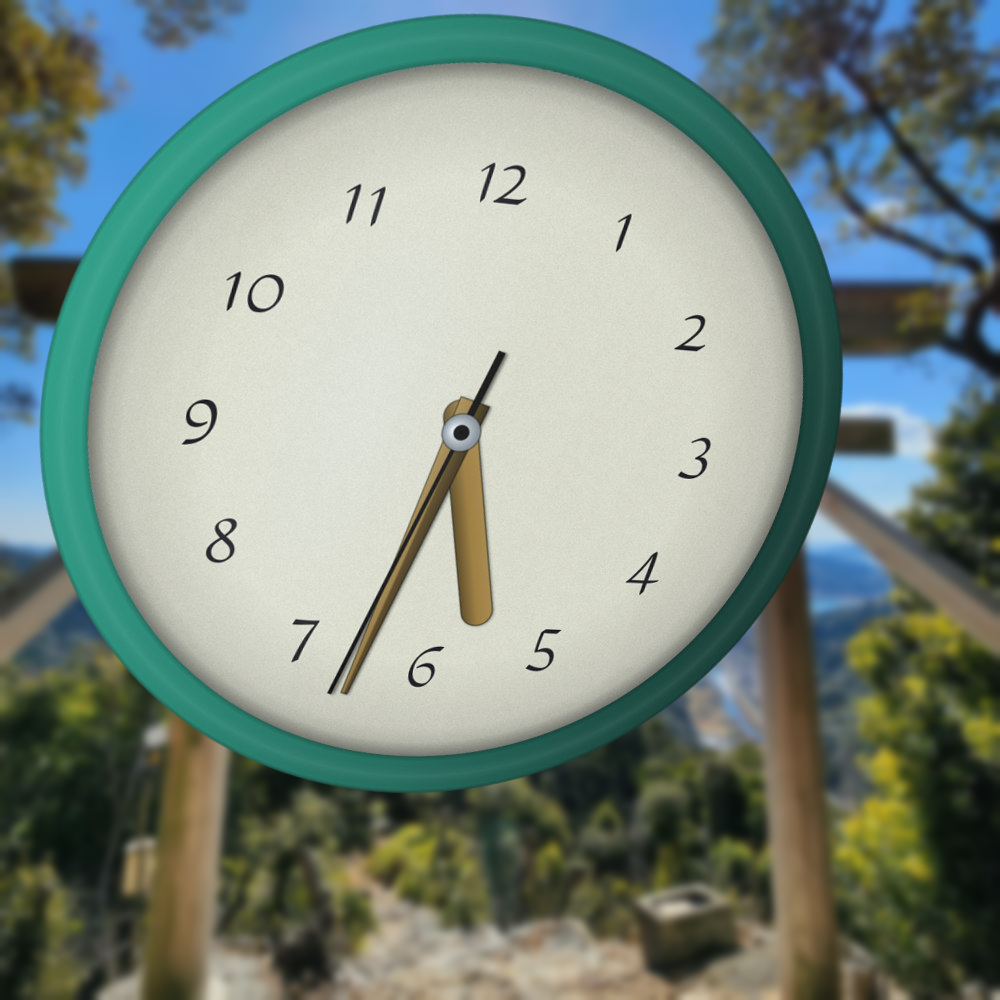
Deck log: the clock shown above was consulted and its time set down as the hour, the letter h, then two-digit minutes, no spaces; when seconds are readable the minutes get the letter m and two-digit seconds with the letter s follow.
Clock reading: 5h32m33s
